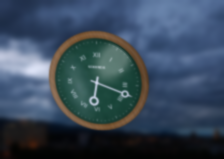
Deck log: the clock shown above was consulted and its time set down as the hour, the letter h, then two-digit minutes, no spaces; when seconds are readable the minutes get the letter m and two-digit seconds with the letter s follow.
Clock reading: 6h18
